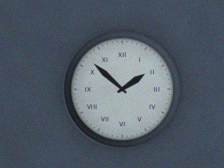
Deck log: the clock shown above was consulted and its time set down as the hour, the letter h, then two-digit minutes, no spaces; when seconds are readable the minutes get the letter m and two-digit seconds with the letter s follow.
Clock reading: 1h52
